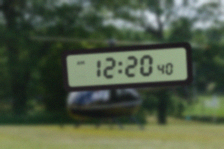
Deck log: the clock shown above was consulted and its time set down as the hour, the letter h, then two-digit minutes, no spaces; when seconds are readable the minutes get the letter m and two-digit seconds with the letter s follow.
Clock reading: 12h20m40s
